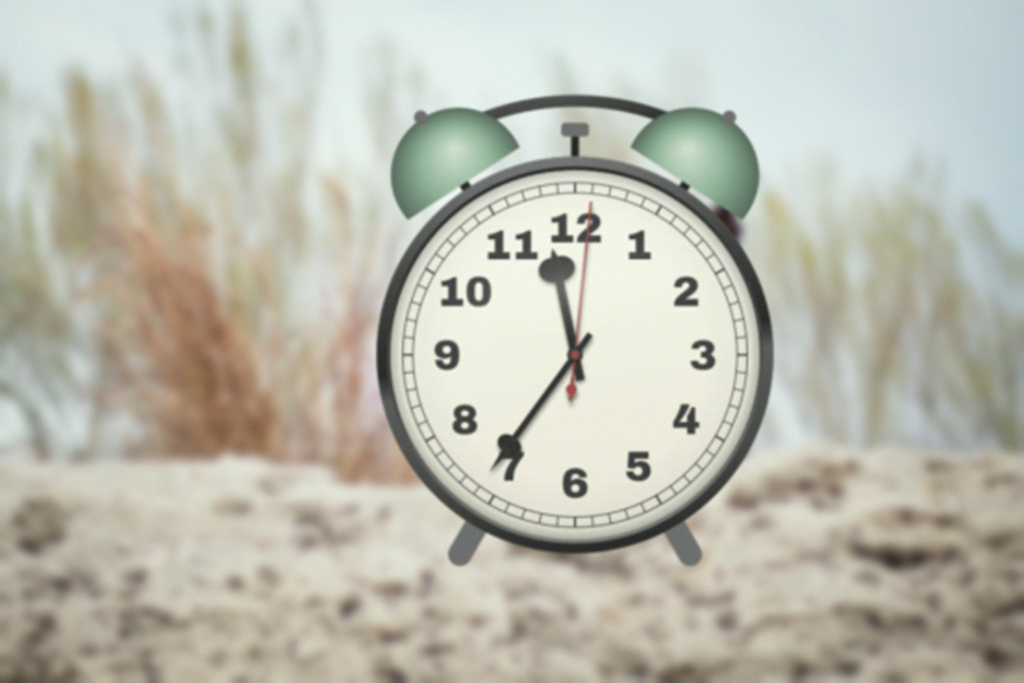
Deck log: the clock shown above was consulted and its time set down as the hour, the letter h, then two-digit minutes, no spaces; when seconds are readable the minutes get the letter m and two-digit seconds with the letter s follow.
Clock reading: 11h36m01s
